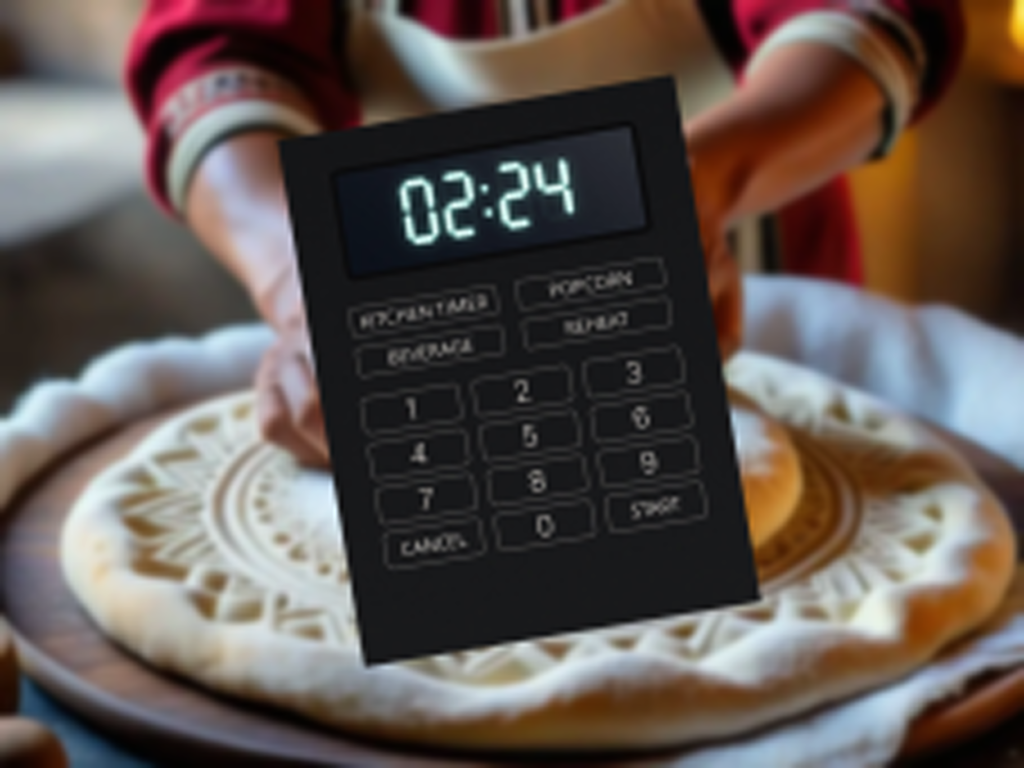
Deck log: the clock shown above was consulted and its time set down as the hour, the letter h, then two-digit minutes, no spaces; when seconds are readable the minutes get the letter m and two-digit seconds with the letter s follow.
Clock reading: 2h24
